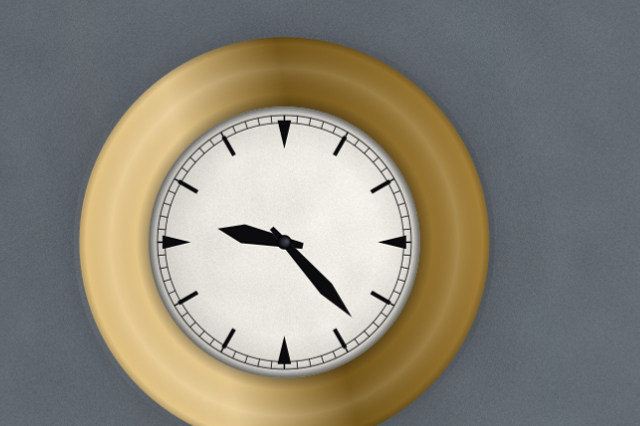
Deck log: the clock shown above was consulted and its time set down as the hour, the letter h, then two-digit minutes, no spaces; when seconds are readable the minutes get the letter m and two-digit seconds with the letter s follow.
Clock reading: 9h23
